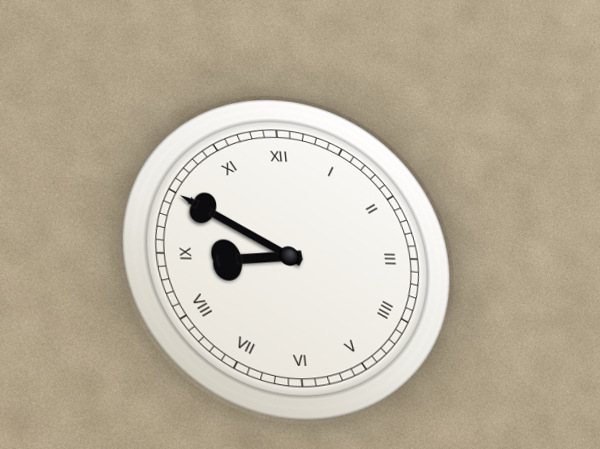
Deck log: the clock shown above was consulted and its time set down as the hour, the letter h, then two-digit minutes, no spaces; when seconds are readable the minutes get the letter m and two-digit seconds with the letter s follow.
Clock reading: 8h50
